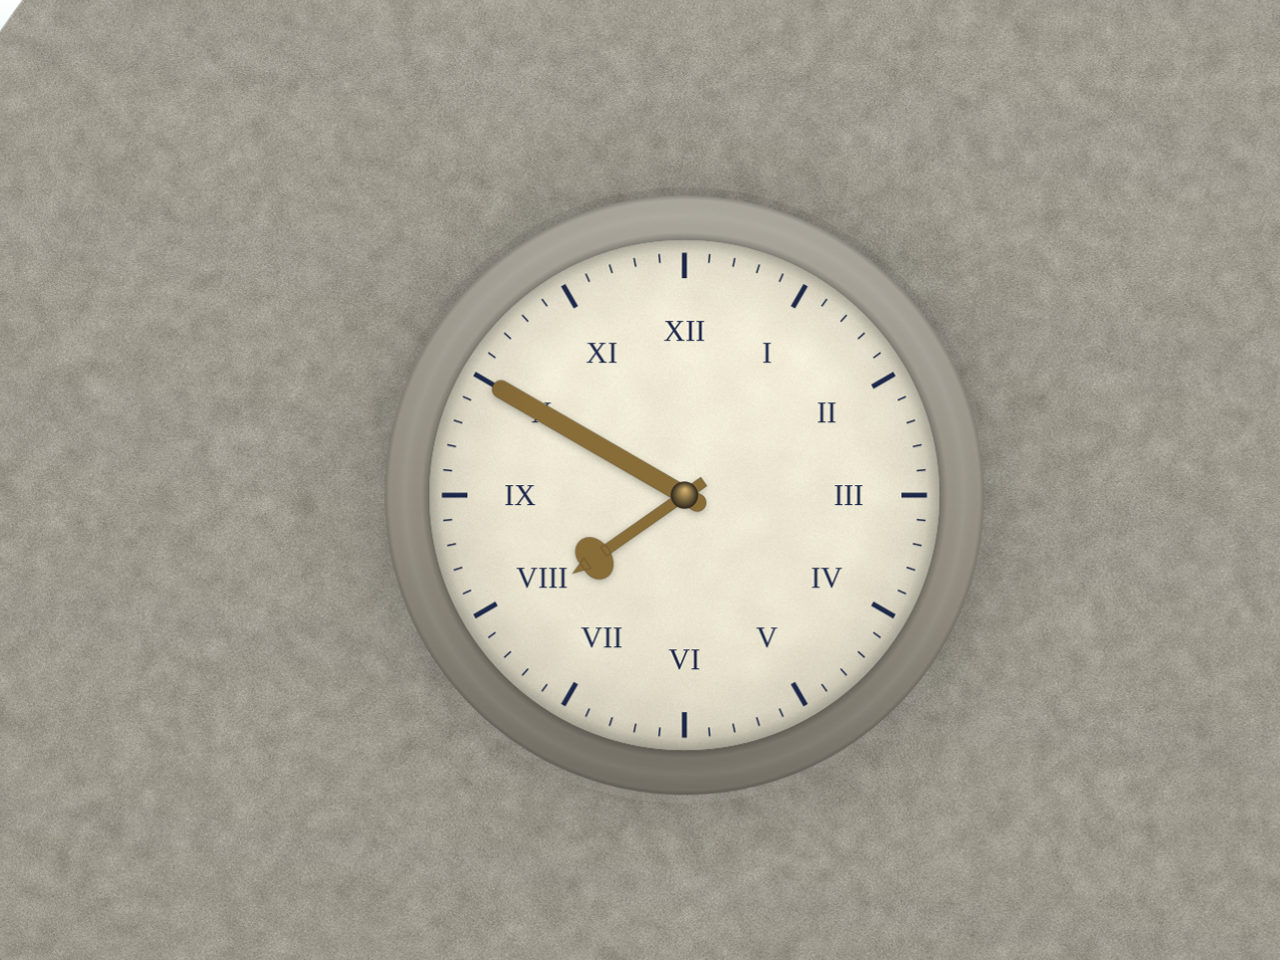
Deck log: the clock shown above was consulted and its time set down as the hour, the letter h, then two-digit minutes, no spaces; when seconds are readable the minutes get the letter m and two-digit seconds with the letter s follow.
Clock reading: 7h50
